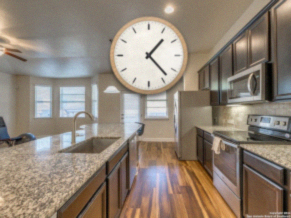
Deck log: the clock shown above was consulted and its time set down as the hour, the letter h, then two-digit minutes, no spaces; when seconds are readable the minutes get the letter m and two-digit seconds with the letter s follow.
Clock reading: 1h23
